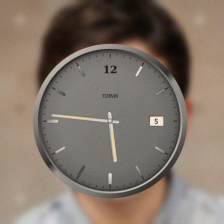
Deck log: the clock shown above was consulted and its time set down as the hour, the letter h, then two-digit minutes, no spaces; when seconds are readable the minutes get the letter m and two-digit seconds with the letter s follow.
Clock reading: 5h46
